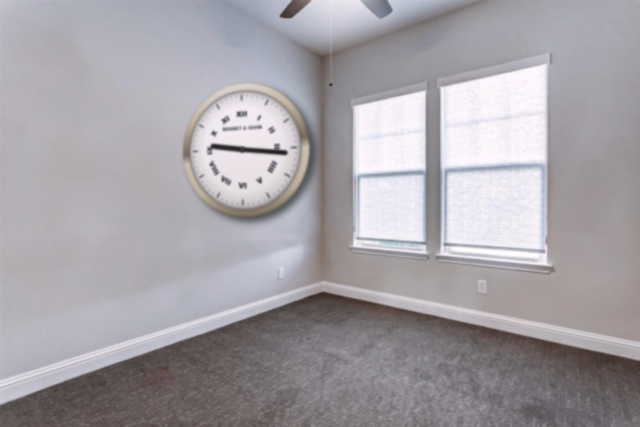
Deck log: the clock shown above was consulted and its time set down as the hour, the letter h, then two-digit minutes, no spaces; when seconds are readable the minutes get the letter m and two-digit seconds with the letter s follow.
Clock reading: 9h16
